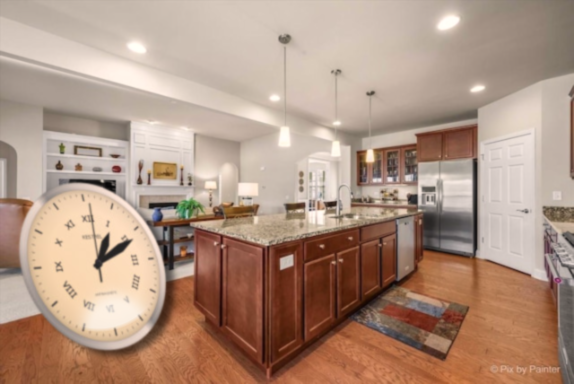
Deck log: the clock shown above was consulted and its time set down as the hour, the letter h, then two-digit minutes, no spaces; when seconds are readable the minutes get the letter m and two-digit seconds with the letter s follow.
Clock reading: 1h11m01s
